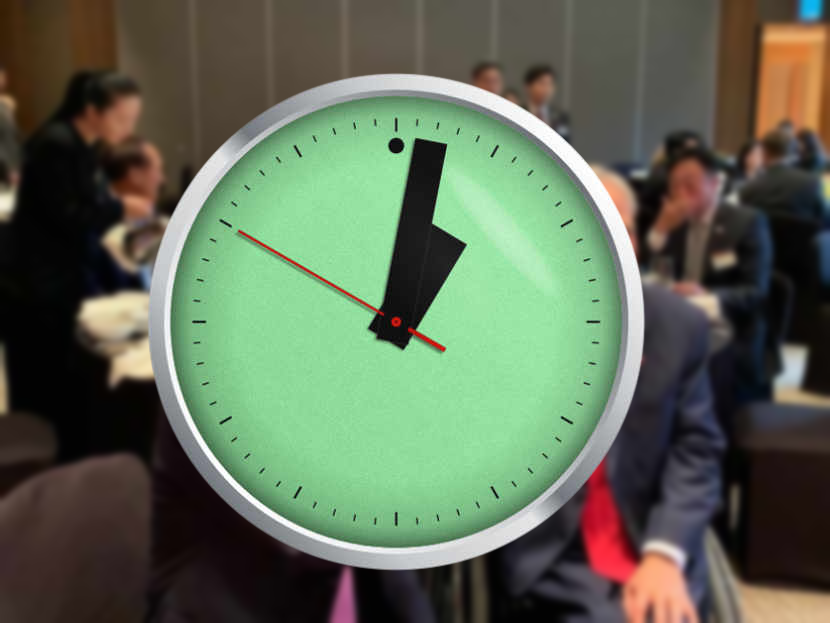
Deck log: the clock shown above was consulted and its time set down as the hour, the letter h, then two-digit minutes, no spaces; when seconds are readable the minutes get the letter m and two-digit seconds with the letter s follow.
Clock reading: 1h01m50s
